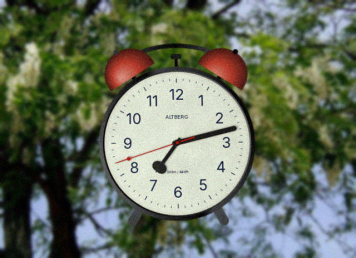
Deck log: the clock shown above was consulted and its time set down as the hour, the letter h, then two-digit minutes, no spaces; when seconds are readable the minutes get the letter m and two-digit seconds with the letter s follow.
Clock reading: 7h12m42s
